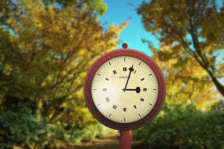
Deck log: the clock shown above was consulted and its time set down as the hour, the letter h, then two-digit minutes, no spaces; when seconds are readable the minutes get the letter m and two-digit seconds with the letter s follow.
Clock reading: 3h03
